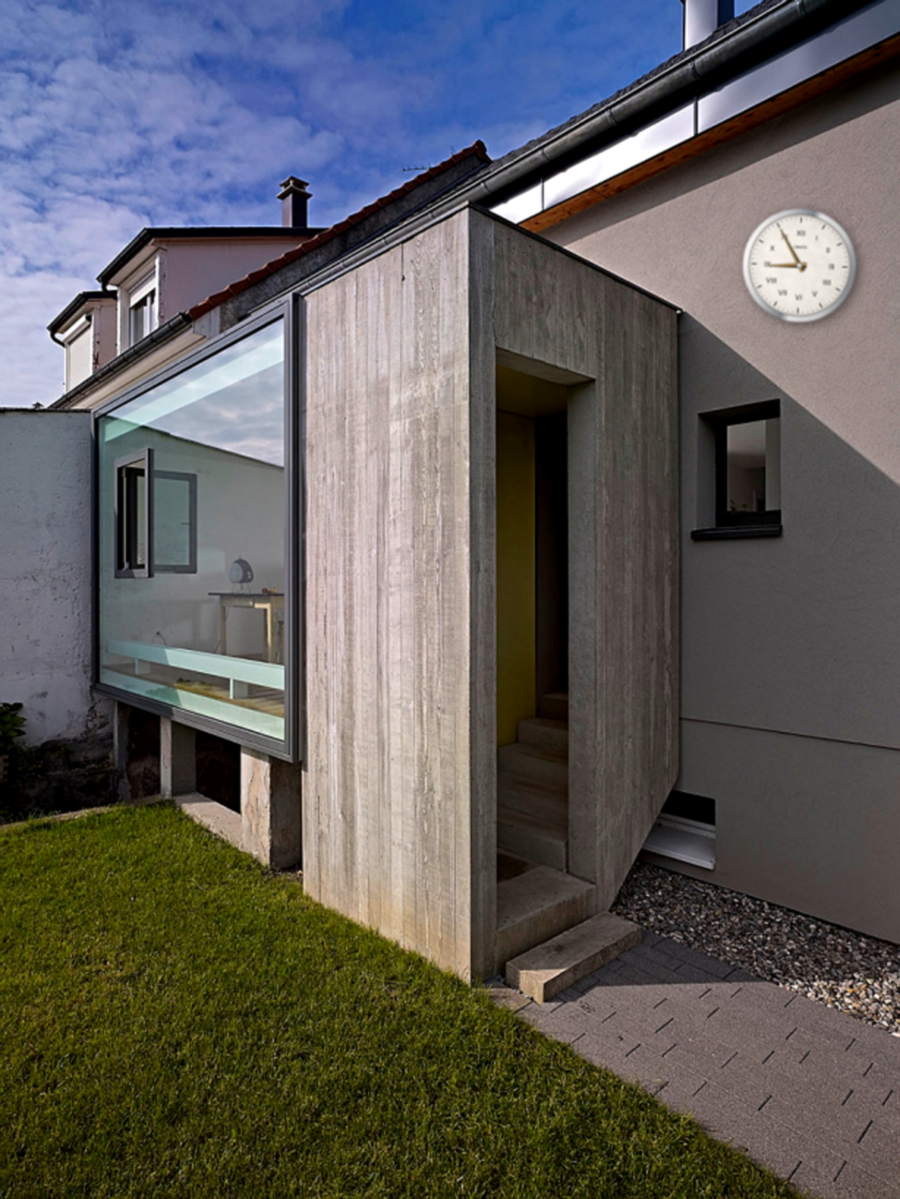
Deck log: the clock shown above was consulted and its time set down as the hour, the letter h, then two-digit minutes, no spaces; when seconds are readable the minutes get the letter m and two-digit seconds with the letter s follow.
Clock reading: 8h55
